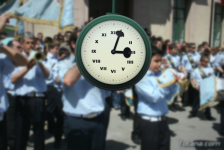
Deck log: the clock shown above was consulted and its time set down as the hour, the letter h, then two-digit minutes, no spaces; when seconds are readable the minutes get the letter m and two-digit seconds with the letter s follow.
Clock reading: 3h03
